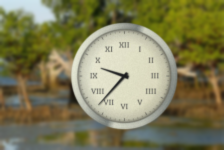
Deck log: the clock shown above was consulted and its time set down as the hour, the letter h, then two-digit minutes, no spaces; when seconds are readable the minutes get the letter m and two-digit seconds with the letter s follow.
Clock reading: 9h37
